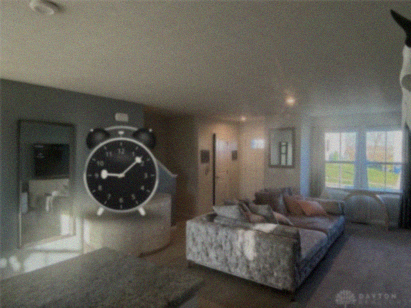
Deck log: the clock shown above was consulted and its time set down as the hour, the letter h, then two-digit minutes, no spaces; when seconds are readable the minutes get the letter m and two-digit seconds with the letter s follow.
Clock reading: 9h08
